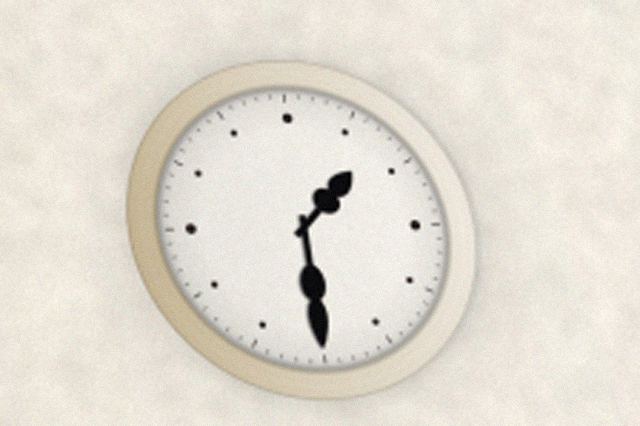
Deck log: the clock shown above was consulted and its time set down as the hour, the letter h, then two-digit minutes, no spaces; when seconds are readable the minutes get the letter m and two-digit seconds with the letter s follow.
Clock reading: 1h30
